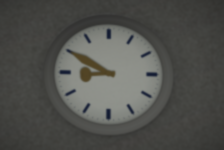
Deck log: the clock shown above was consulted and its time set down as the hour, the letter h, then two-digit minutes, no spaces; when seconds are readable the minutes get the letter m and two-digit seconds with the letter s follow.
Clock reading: 8h50
